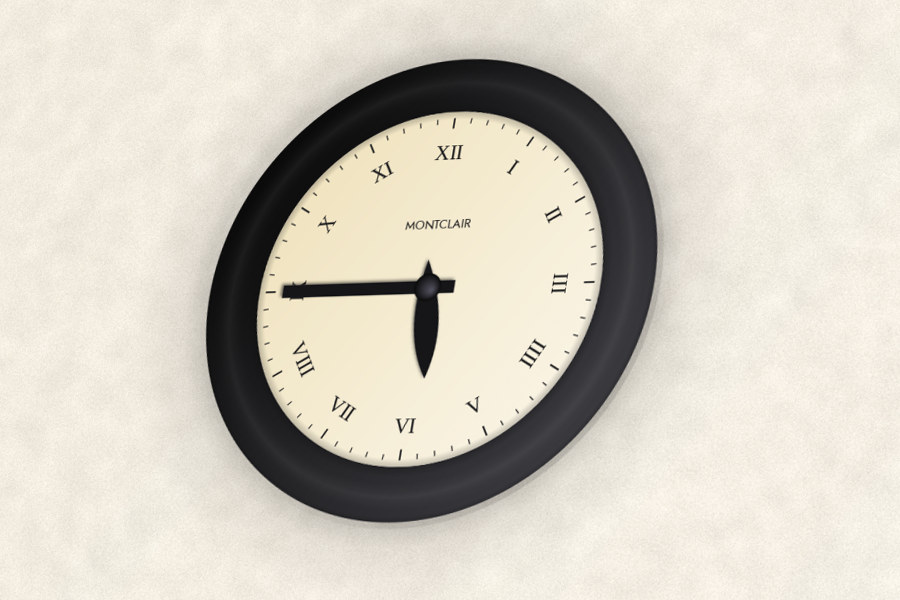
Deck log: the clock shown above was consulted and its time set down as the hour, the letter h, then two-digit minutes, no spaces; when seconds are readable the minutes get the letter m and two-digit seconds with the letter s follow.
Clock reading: 5h45
